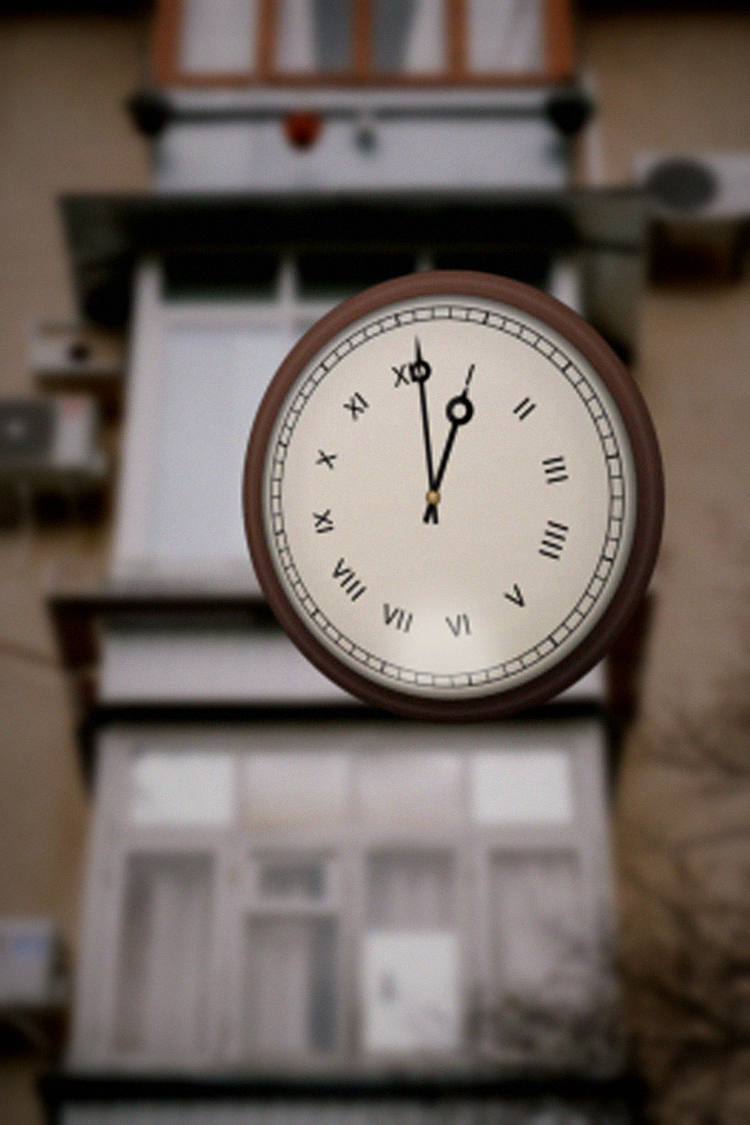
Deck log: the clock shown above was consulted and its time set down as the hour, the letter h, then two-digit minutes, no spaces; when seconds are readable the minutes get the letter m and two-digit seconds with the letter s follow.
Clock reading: 1h01
